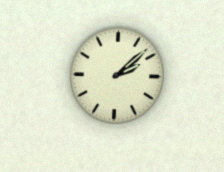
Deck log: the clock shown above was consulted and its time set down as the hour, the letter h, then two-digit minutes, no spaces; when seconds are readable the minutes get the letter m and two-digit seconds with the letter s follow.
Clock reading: 2h08
